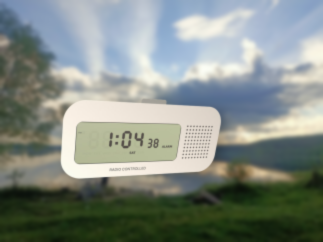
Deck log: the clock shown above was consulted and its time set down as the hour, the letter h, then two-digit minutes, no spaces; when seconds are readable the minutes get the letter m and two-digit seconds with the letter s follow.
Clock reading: 1h04m38s
